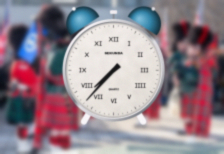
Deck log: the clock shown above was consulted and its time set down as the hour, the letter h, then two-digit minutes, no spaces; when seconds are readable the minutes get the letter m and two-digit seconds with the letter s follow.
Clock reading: 7h37
